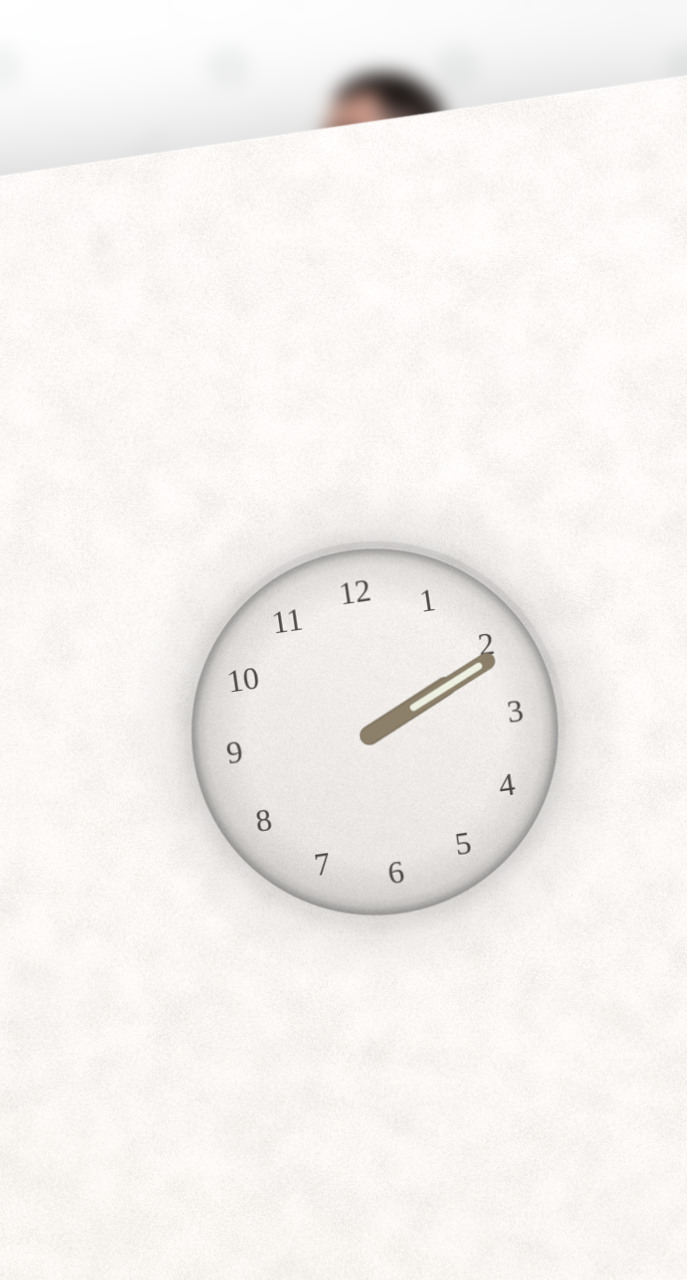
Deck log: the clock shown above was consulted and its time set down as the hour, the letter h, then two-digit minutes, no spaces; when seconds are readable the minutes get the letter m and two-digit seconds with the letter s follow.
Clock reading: 2h11
